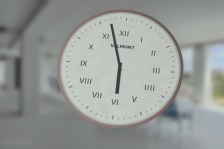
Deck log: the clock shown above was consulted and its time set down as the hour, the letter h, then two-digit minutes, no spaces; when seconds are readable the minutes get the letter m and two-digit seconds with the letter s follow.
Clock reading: 5h57
